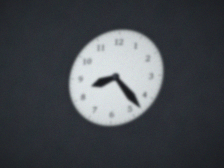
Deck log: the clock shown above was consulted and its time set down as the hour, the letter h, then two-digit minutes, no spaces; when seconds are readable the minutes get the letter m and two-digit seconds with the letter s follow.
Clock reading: 8h23
